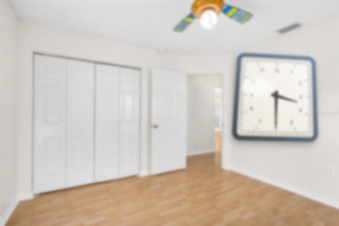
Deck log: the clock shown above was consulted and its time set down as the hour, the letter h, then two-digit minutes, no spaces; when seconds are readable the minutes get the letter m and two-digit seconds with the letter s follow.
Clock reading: 3h30
